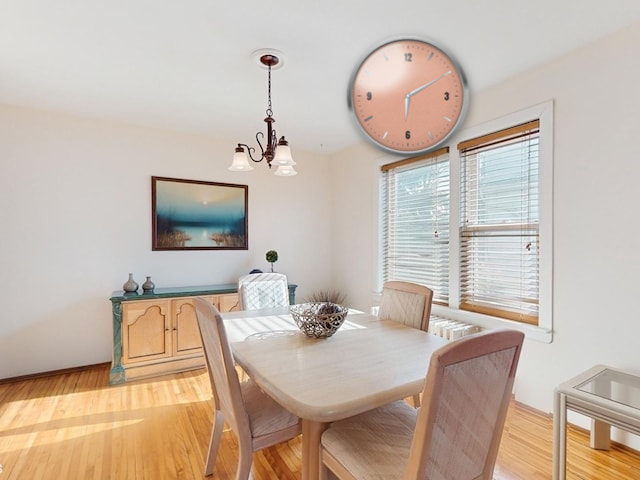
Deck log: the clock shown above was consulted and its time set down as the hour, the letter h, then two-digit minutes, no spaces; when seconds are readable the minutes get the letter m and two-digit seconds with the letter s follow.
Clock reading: 6h10
